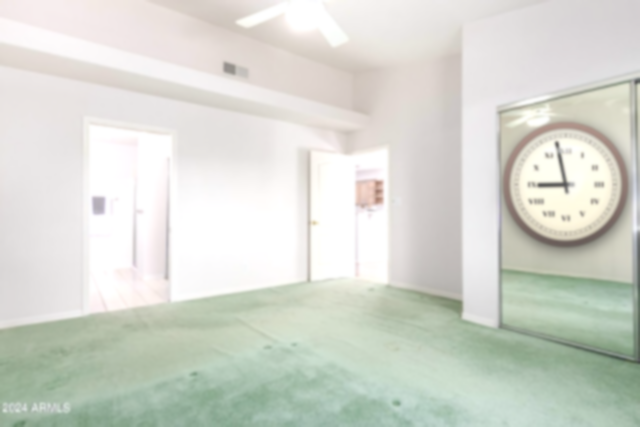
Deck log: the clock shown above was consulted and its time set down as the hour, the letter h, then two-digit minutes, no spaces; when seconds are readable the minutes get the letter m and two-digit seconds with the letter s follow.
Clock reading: 8h58
